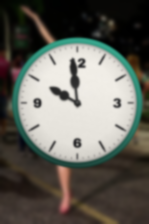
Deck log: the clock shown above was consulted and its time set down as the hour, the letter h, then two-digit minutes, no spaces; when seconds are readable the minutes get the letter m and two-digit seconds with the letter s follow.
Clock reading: 9h59
